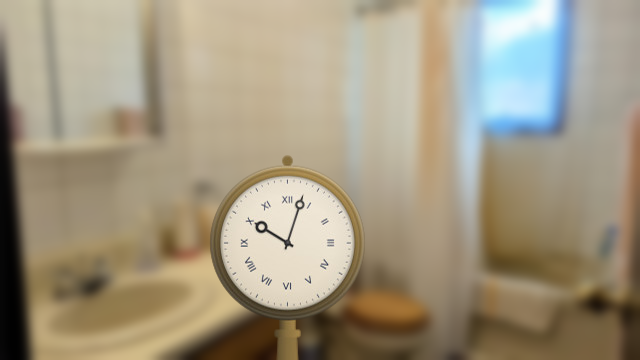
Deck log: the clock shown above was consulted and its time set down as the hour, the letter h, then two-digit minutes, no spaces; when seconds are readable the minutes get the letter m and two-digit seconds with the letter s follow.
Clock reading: 10h03
